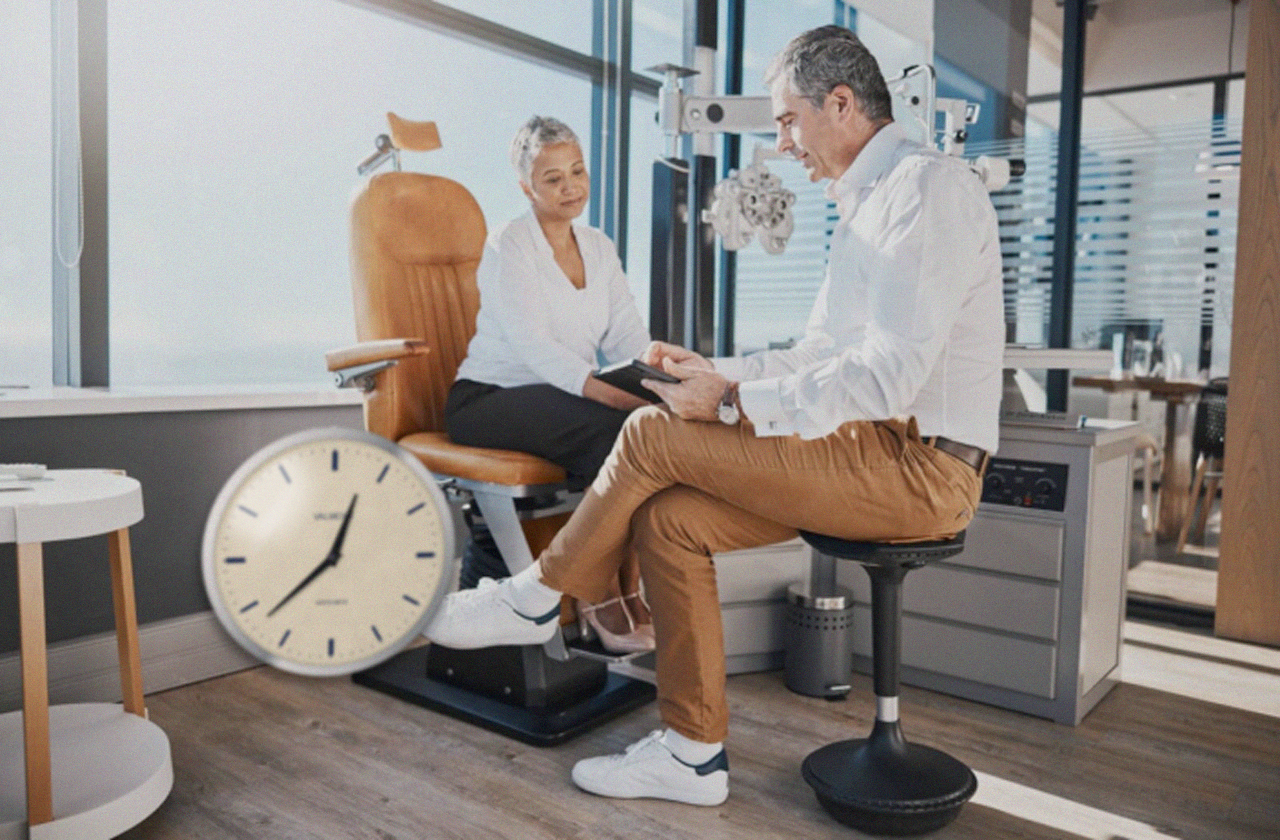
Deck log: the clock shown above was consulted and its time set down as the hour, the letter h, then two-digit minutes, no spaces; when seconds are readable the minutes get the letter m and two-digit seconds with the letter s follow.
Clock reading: 12h38
